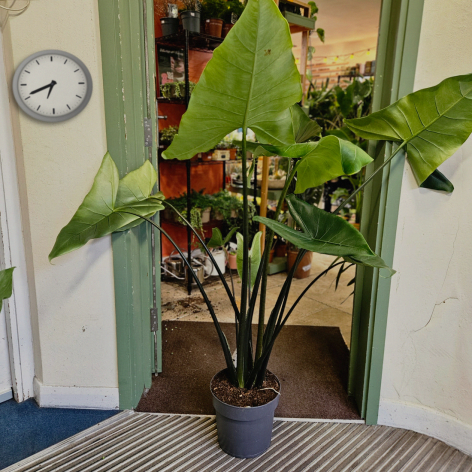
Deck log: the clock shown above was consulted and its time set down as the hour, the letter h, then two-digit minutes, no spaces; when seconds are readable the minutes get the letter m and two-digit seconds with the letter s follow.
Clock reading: 6h41
